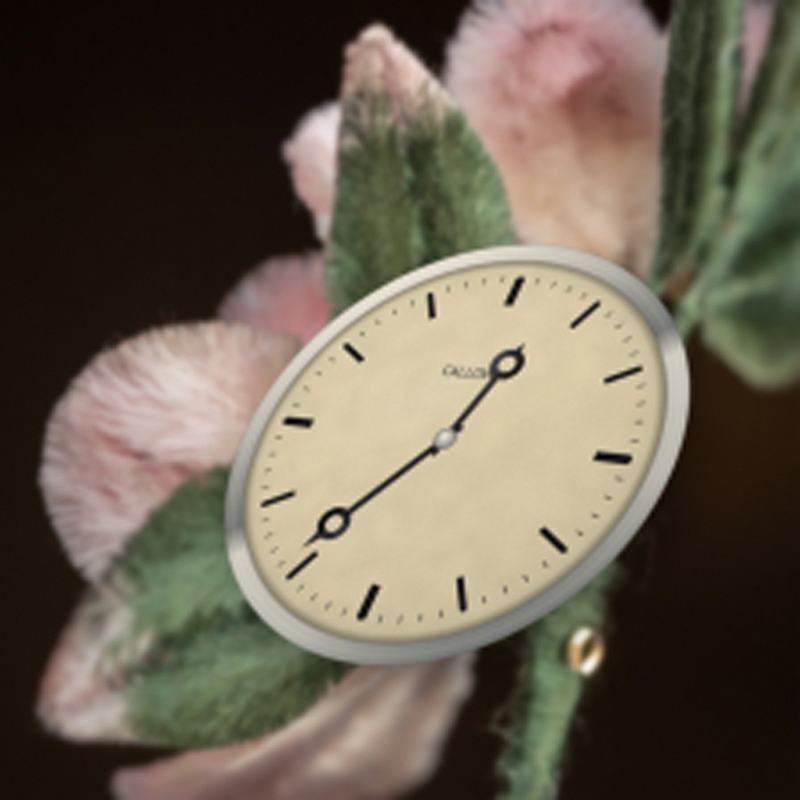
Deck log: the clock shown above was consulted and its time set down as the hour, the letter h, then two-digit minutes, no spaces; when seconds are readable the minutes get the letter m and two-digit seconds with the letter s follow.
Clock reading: 12h36
